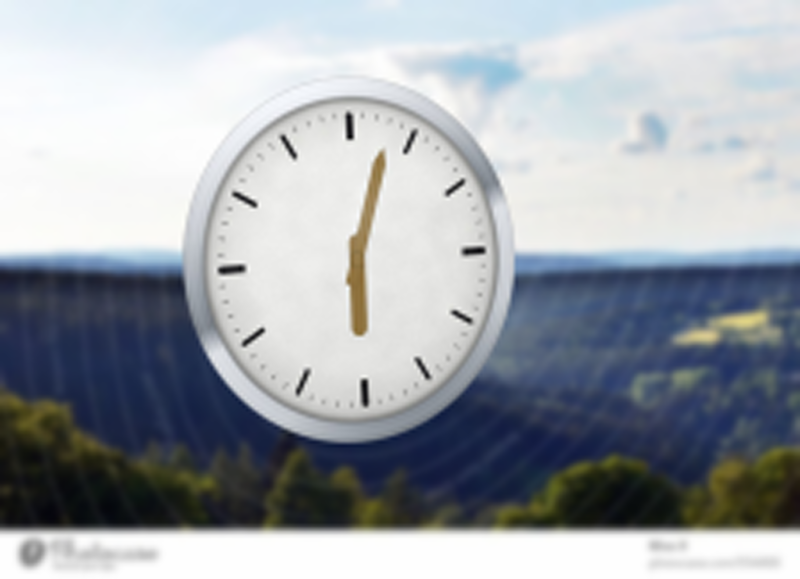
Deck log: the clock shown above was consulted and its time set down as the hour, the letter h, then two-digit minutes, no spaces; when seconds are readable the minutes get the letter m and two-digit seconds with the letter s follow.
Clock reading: 6h03
